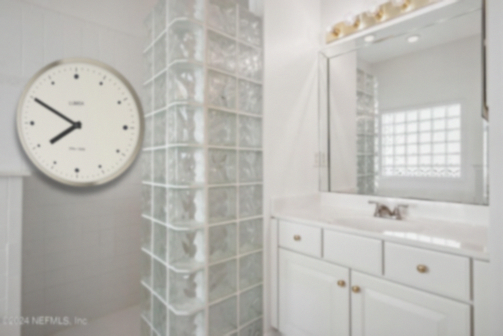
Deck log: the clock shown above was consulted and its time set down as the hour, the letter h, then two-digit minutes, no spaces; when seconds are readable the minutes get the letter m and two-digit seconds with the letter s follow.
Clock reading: 7h50
